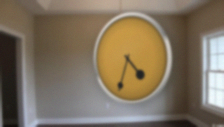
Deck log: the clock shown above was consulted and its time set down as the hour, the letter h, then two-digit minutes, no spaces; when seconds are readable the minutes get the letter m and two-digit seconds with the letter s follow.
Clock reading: 4h33
